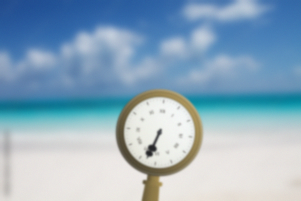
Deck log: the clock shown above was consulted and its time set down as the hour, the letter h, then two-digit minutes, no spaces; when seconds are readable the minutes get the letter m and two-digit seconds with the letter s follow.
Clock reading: 6h33
